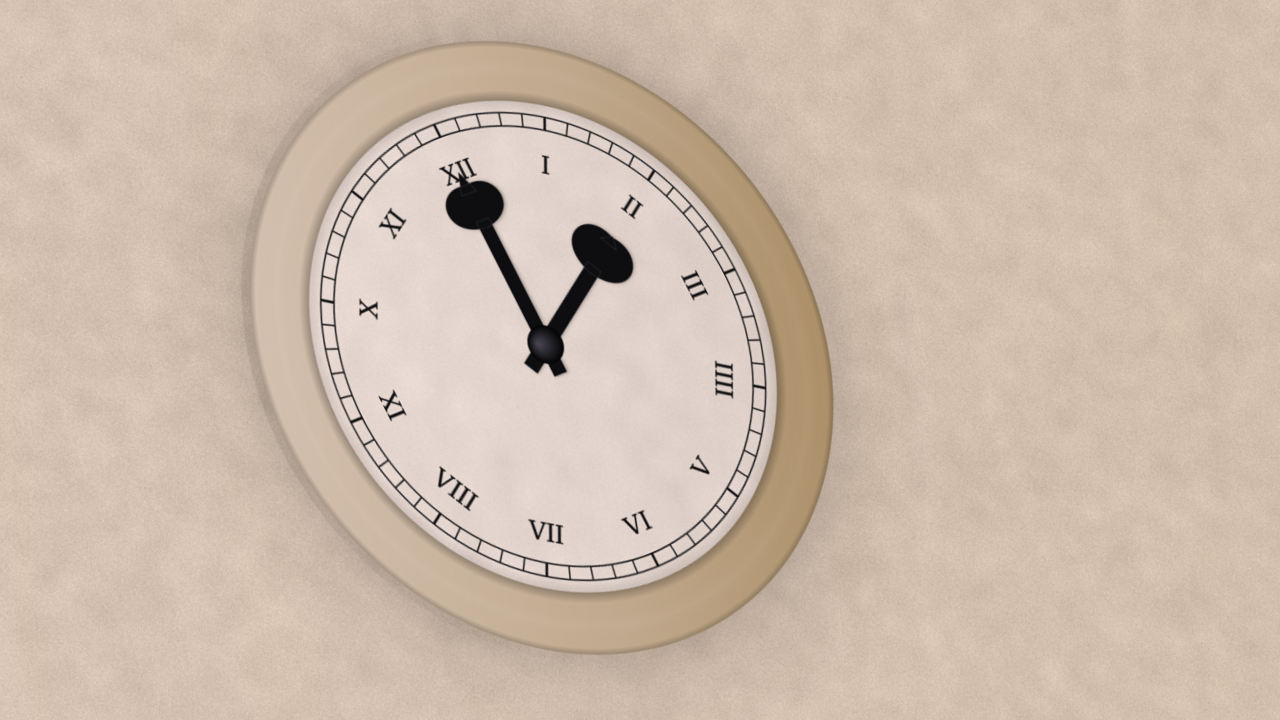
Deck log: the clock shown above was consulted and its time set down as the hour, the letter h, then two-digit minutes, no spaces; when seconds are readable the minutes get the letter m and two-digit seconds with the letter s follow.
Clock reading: 2h00
